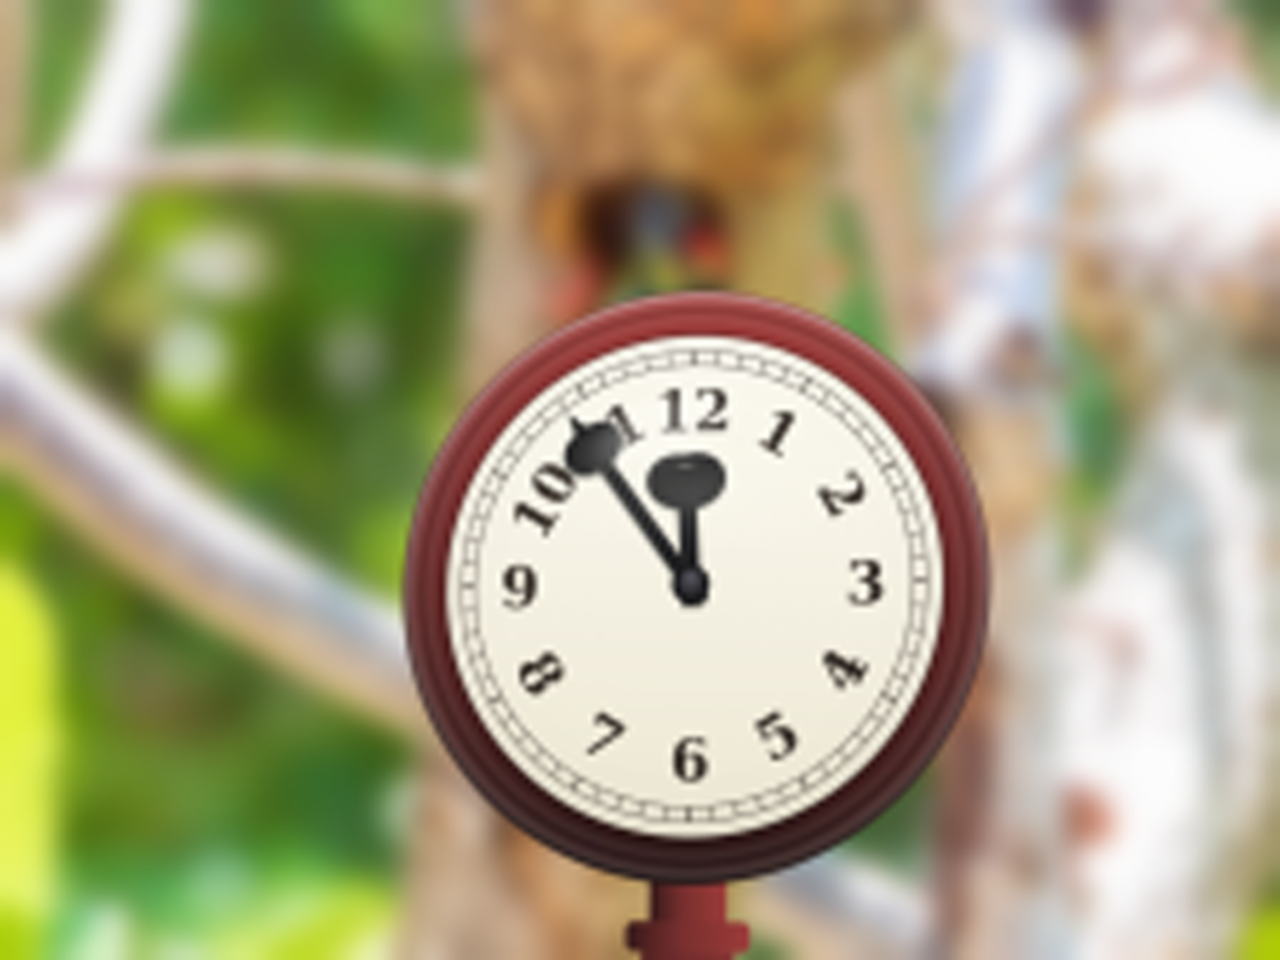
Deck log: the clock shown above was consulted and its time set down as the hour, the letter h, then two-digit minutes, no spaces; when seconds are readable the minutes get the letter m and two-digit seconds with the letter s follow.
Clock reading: 11h54
